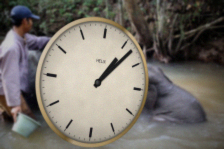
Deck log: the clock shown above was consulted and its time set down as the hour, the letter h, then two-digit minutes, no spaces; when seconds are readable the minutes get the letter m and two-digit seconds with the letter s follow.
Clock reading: 1h07
